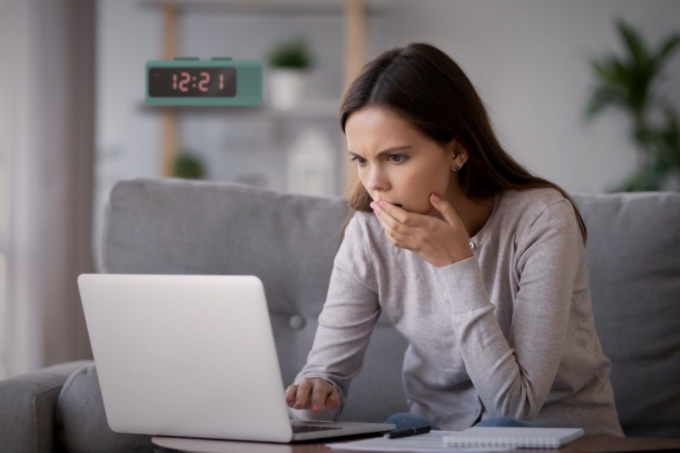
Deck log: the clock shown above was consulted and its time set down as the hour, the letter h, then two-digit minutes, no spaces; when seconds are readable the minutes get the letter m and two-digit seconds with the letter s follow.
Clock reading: 12h21
